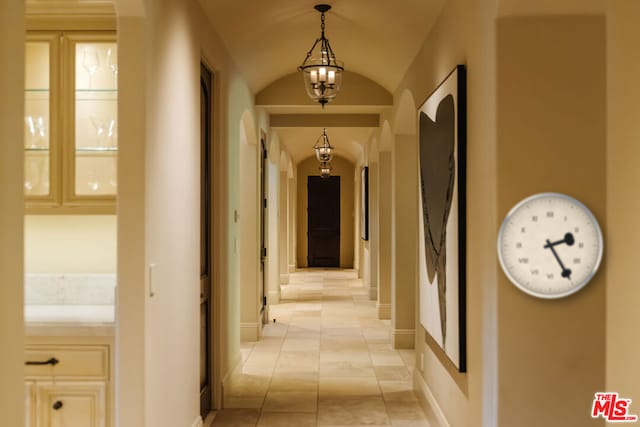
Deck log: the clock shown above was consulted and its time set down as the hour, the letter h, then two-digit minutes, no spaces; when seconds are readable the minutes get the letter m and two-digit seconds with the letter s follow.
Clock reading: 2h25
